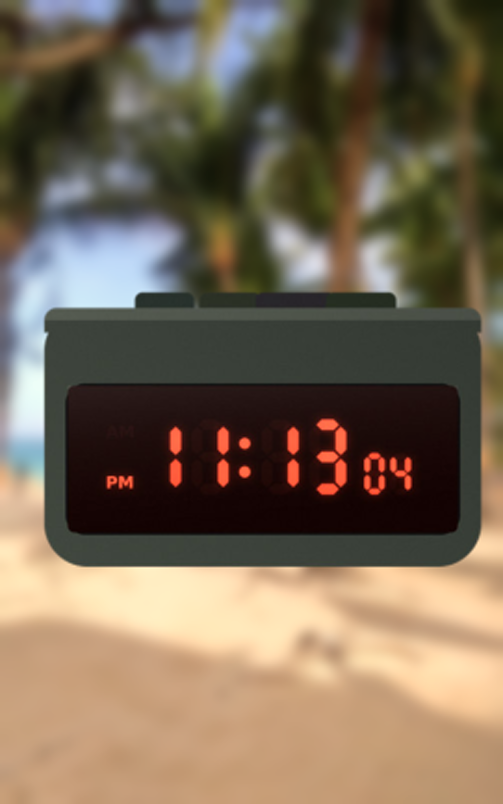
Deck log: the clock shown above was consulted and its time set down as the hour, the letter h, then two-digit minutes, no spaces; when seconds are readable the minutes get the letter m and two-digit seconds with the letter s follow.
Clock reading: 11h13m04s
